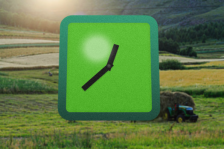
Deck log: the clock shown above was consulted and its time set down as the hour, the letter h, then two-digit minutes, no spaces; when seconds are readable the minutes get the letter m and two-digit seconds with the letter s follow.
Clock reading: 12h38
